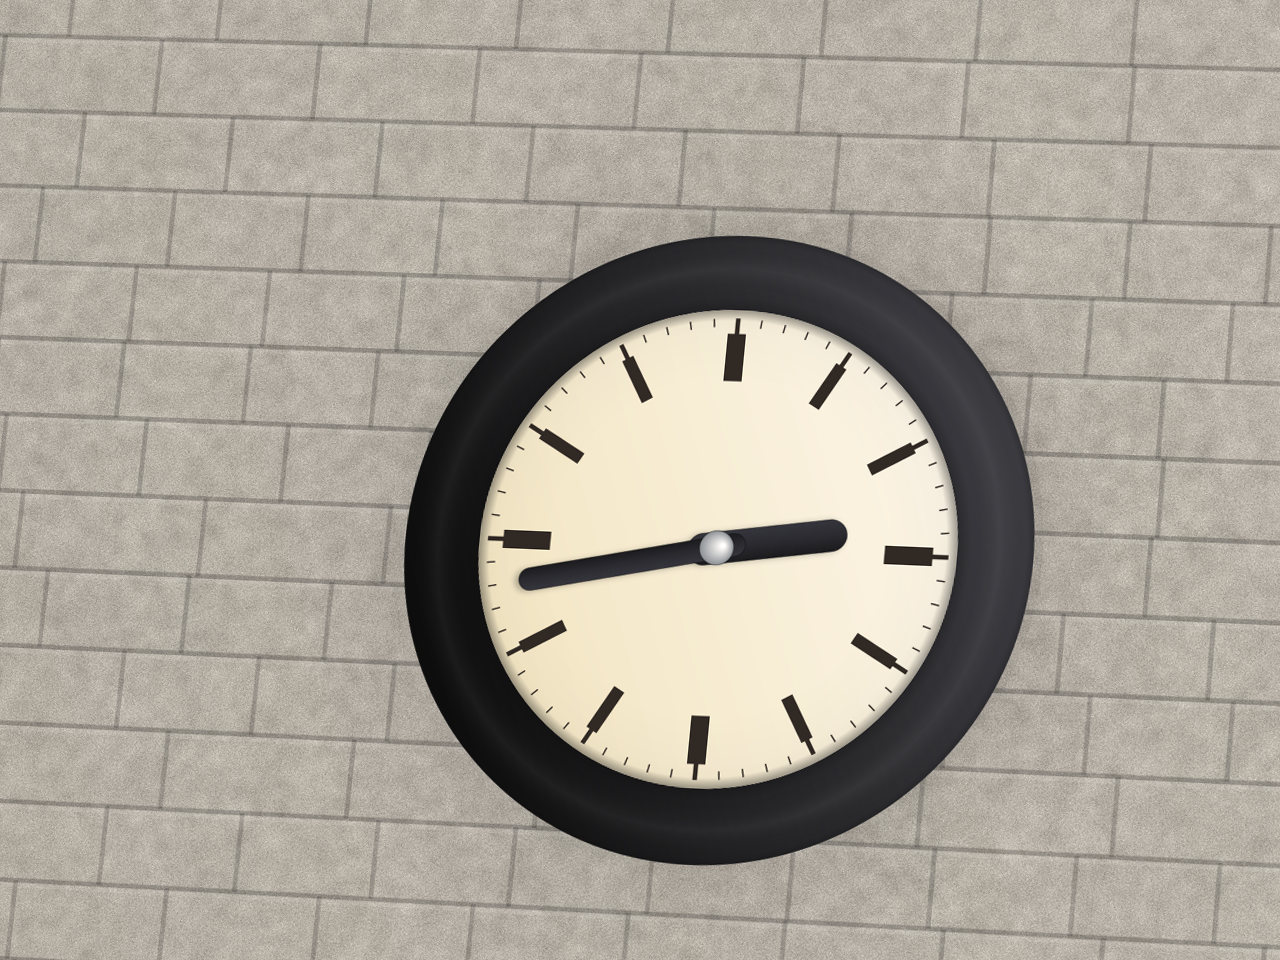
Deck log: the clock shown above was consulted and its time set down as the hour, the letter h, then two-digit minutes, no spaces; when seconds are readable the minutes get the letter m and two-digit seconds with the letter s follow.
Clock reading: 2h43
